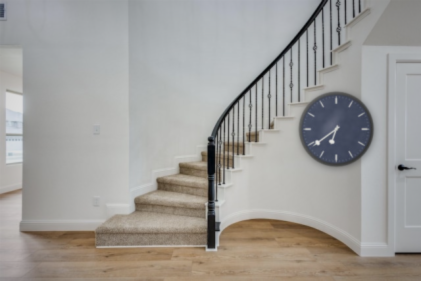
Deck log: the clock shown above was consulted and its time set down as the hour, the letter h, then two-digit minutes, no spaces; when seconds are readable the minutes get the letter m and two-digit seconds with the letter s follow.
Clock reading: 6h39
